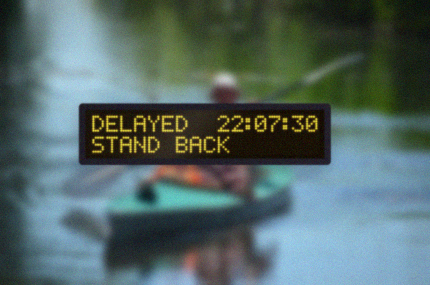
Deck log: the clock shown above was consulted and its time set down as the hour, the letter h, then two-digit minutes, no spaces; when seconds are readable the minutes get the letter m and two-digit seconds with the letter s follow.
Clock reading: 22h07m30s
